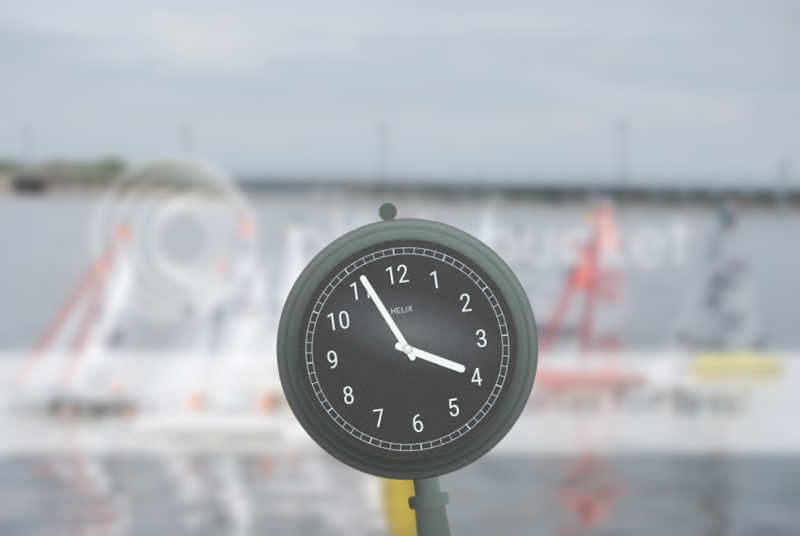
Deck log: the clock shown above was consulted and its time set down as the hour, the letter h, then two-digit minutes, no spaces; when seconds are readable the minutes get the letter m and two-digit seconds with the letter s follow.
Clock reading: 3h56
